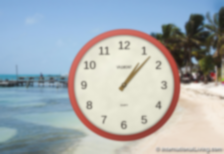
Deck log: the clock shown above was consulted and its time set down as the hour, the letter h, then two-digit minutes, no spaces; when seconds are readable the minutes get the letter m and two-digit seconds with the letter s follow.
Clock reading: 1h07
